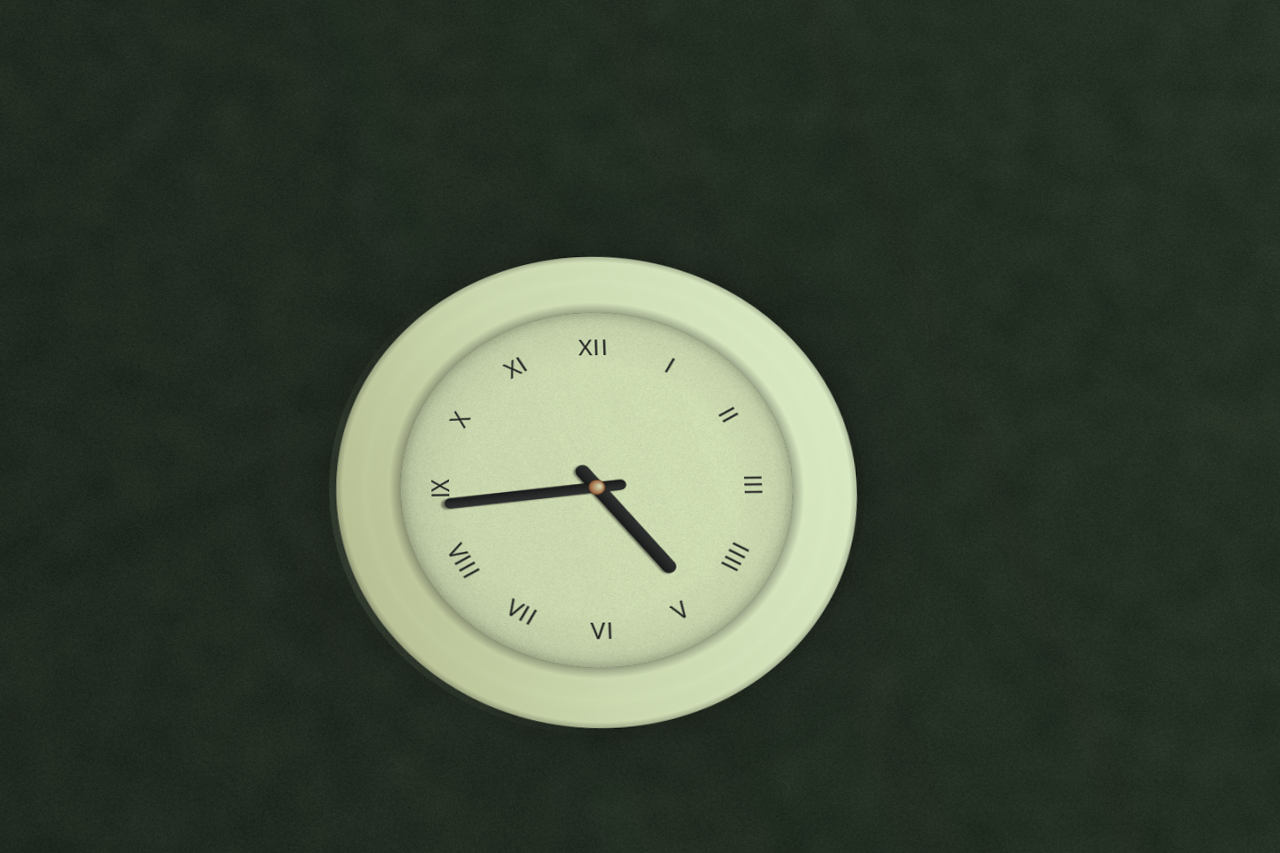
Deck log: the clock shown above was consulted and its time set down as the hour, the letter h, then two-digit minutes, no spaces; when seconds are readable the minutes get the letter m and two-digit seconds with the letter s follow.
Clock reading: 4h44
